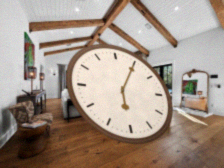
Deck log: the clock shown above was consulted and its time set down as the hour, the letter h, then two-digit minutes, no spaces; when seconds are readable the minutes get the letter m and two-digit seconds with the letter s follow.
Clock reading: 6h05
